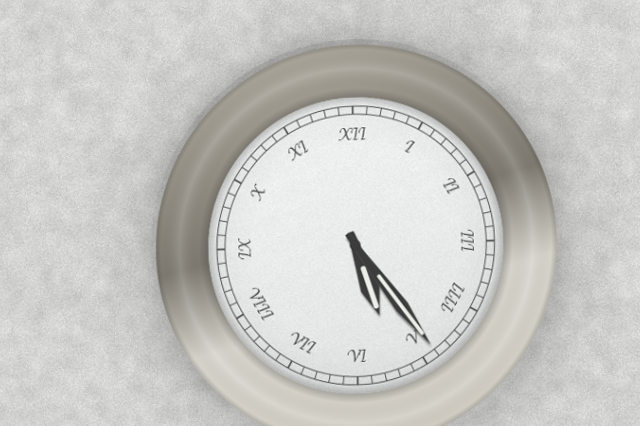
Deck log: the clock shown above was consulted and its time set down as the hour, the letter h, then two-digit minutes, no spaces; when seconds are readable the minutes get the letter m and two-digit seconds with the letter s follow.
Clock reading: 5h24
